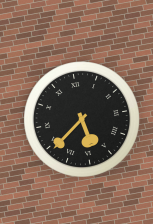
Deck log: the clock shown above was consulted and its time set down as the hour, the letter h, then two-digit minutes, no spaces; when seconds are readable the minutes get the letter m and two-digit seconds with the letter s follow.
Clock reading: 5h39
